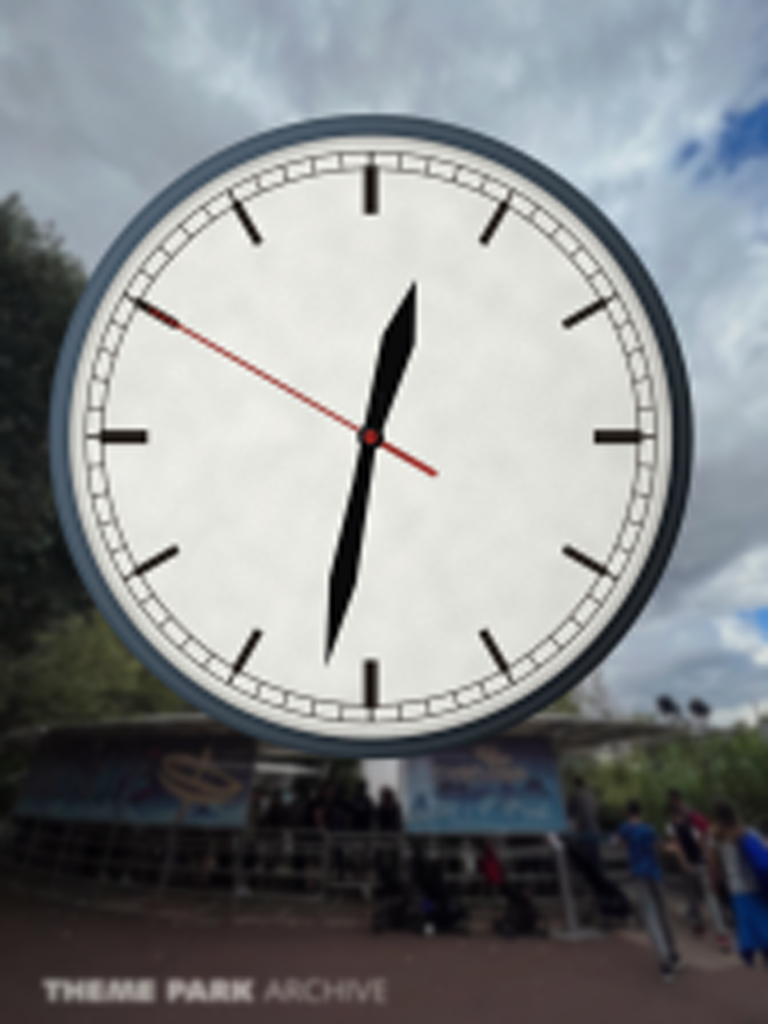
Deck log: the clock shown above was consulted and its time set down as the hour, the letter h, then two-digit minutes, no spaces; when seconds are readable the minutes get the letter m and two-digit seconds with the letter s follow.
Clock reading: 12h31m50s
